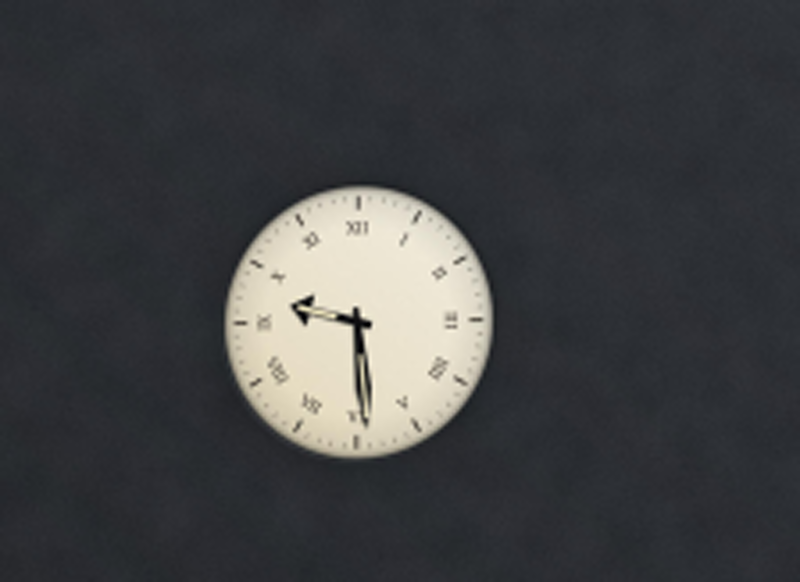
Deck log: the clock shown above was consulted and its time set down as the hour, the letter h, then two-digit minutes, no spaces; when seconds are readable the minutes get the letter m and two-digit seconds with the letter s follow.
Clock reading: 9h29
